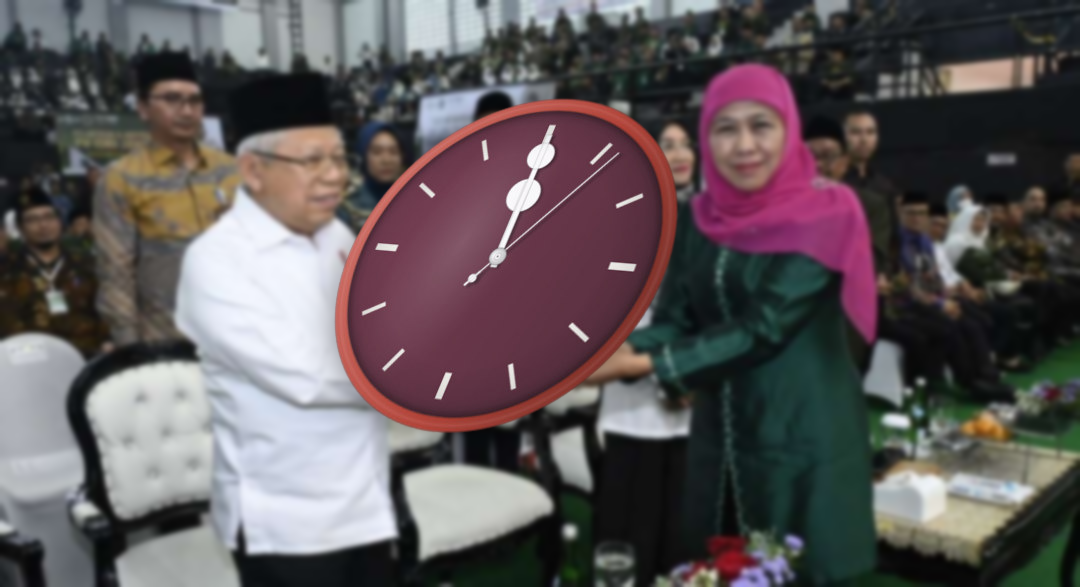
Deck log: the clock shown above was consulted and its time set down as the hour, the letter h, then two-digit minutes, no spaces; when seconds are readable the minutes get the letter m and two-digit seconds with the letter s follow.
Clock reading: 12h00m06s
